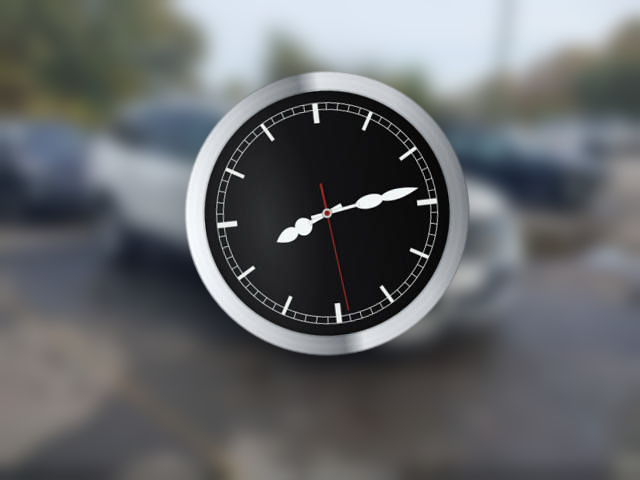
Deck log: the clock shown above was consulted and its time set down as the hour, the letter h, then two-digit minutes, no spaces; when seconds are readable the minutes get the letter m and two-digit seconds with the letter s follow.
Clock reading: 8h13m29s
